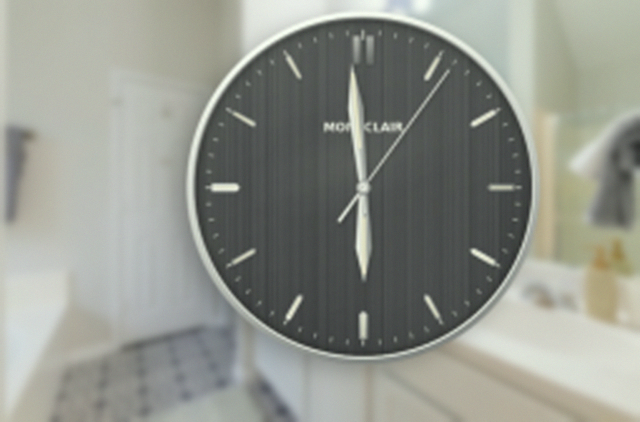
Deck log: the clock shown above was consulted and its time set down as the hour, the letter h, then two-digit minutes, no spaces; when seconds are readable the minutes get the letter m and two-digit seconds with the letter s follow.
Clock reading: 5h59m06s
